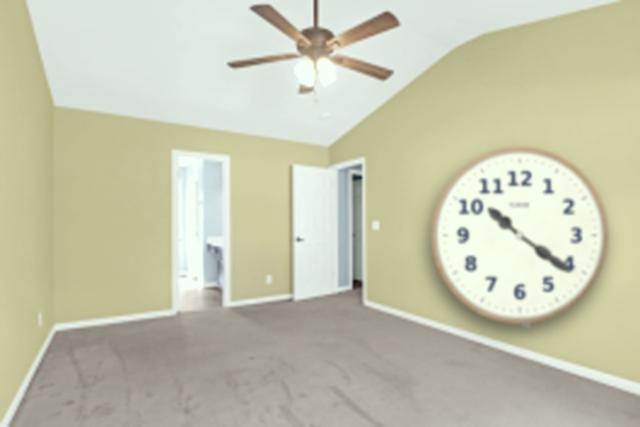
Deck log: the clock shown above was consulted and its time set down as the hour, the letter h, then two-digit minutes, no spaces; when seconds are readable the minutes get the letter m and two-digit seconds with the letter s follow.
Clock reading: 10h21
